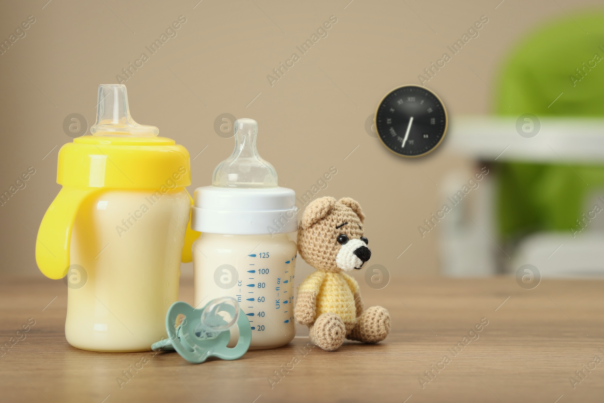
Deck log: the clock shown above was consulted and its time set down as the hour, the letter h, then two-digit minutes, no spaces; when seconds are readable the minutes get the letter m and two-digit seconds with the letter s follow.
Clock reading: 6h33
